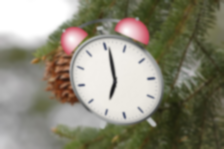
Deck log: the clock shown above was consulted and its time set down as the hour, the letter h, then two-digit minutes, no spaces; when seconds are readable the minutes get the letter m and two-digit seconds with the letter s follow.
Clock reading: 7h01
